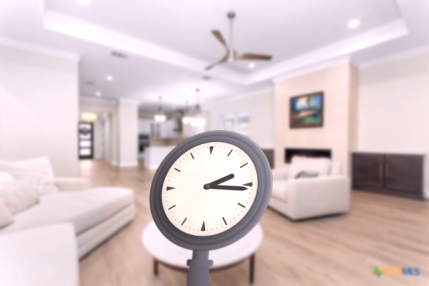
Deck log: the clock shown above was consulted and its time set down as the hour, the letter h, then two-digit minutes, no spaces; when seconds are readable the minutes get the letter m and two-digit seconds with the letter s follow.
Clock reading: 2h16
